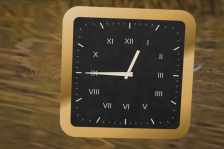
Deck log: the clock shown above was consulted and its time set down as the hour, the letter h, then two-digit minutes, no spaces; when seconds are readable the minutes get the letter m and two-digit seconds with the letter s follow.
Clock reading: 12h45
